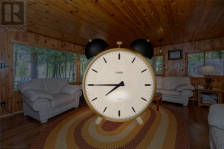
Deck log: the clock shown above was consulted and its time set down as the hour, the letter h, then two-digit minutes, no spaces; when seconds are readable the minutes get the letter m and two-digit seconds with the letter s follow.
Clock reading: 7h45
